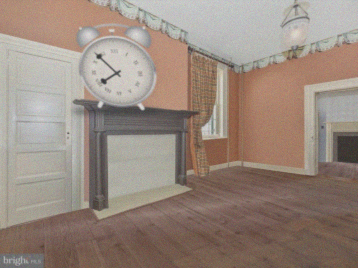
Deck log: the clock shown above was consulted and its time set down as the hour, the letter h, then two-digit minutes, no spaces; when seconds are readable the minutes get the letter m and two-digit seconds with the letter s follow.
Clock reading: 7h53
